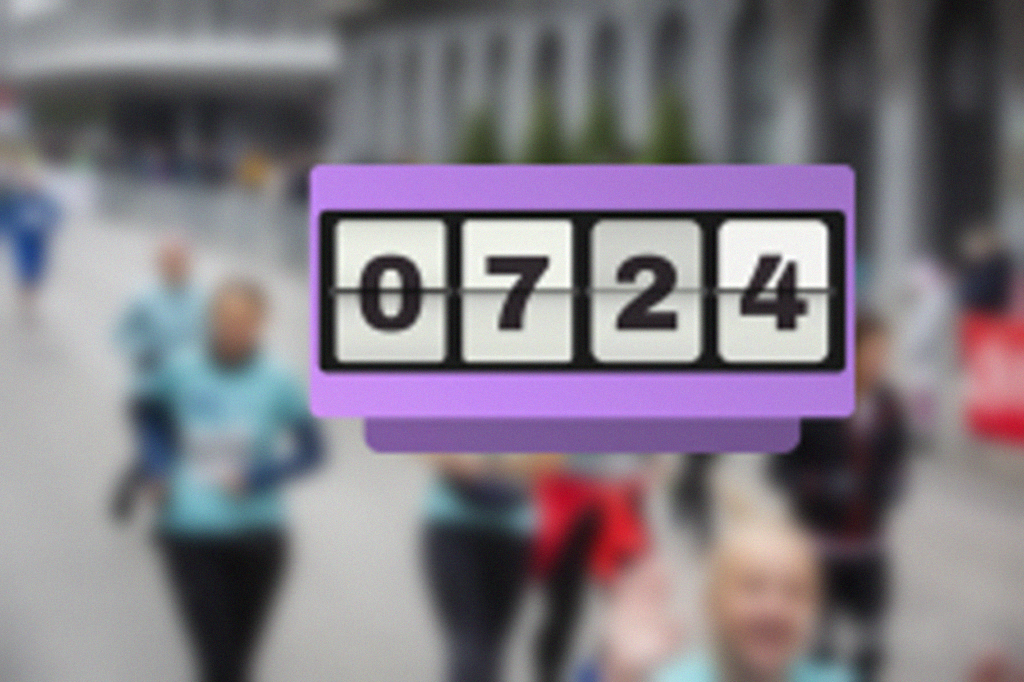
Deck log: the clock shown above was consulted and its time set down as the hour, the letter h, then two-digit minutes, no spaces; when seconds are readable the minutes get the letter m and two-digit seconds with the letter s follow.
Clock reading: 7h24
